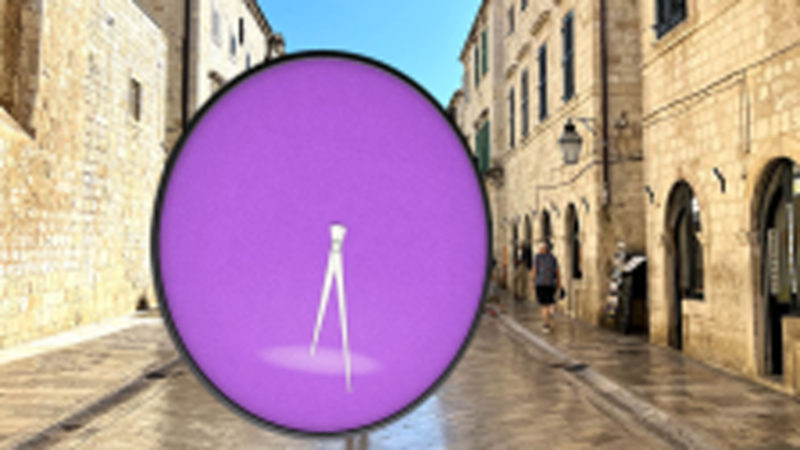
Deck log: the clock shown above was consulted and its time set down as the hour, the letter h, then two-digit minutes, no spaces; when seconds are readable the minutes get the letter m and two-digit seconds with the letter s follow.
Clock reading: 6h29
